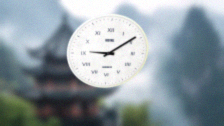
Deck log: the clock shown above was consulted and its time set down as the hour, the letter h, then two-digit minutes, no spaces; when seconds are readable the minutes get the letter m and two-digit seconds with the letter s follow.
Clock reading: 9h09
